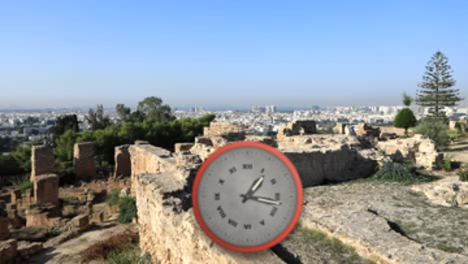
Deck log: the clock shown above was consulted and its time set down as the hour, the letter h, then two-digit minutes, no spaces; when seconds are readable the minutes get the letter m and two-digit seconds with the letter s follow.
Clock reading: 1h17
